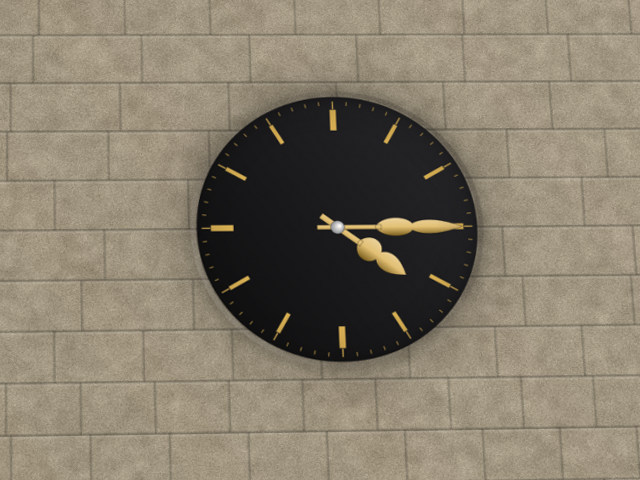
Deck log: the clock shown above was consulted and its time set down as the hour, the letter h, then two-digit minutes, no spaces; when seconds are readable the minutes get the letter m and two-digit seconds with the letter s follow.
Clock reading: 4h15
